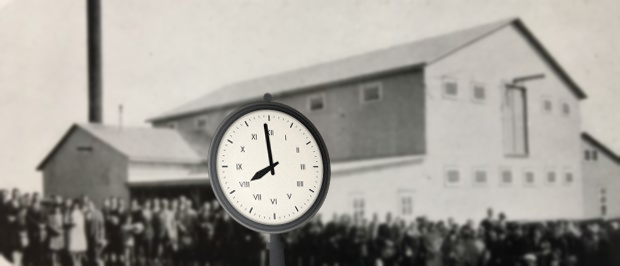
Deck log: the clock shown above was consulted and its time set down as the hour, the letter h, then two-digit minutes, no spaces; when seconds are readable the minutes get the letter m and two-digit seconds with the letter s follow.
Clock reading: 7h59
